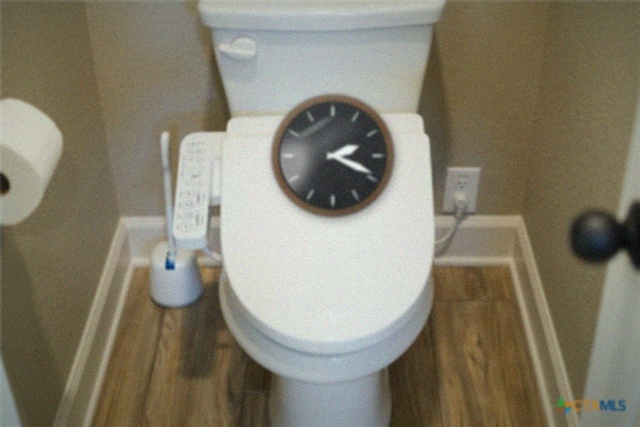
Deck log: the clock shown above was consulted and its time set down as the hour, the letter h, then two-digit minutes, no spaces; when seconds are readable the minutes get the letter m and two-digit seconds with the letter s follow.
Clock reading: 2h19
